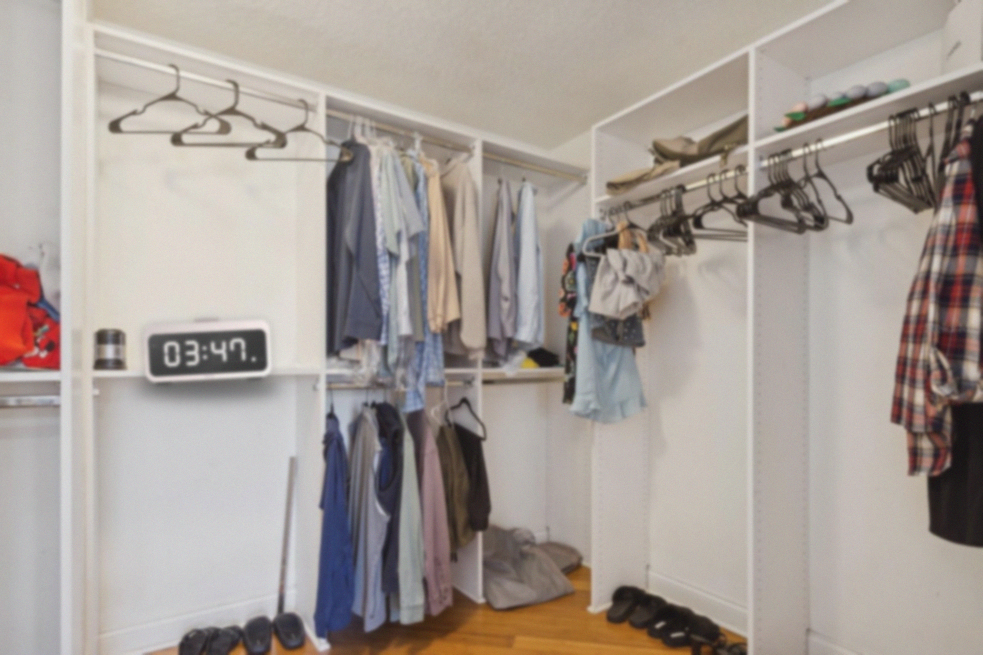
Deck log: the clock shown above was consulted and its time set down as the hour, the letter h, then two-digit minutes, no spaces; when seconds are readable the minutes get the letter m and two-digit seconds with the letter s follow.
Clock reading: 3h47
